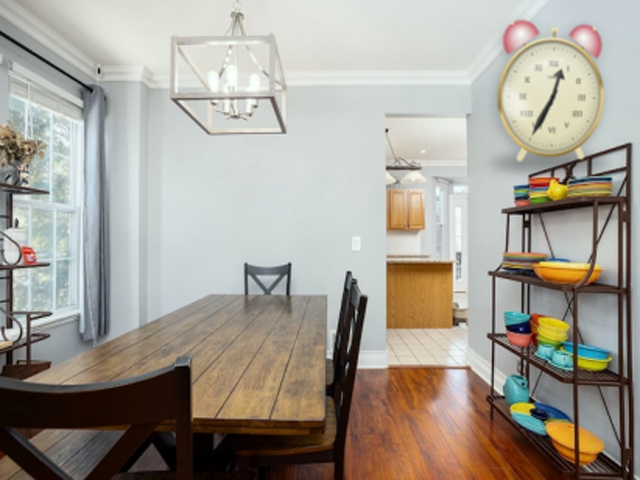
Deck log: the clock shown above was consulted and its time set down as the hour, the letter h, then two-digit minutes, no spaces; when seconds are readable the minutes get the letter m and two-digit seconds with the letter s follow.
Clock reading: 12h35
